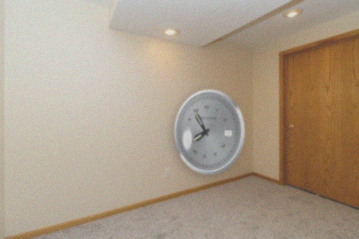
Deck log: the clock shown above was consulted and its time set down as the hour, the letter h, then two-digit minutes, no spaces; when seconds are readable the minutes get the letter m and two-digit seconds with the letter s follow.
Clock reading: 7h54
